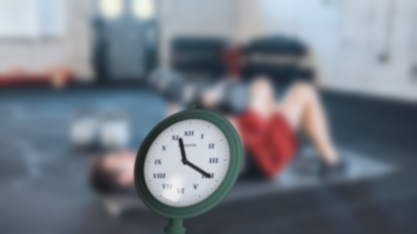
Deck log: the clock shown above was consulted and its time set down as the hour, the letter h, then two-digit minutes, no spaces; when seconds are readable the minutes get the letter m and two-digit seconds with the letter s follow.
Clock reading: 11h20
